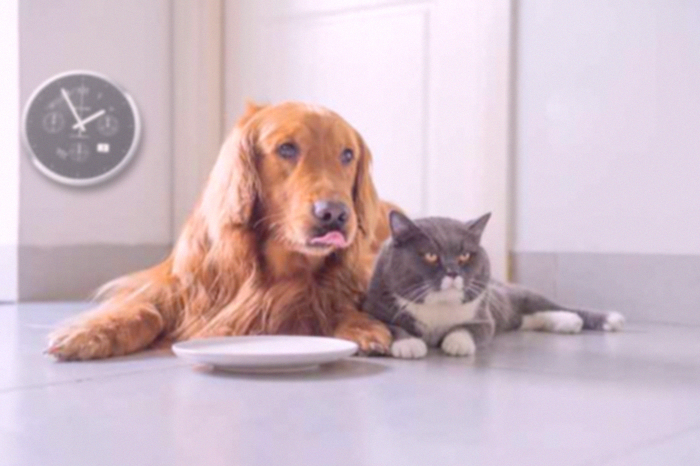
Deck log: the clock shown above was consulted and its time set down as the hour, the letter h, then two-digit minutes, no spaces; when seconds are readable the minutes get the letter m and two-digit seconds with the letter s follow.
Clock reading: 1h55
